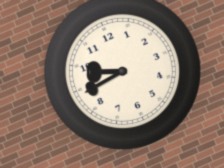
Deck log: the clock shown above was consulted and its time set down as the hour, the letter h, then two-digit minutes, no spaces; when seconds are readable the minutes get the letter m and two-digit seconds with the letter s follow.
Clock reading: 9h44
